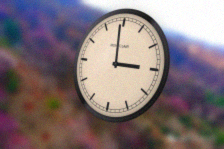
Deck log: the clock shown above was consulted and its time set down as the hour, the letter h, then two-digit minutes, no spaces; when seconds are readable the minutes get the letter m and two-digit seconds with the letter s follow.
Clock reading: 2h59
